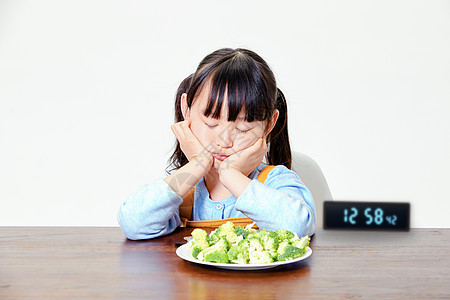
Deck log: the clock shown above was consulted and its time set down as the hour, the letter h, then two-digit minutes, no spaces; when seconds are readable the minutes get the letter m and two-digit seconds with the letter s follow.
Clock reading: 12h58
